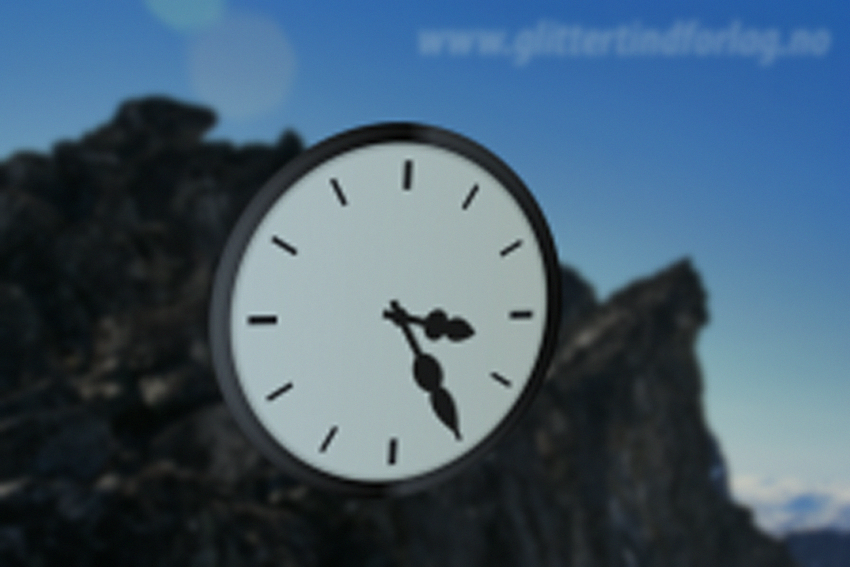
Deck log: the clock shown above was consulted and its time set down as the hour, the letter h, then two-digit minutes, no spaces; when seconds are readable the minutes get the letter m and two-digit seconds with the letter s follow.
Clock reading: 3h25
